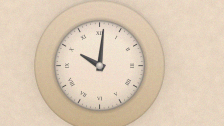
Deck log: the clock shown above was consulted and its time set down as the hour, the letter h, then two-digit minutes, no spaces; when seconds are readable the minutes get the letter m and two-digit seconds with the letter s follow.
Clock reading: 10h01
